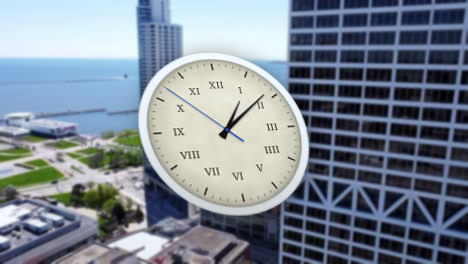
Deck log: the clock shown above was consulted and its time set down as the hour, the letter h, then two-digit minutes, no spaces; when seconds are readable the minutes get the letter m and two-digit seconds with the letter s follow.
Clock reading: 1h08m52s
